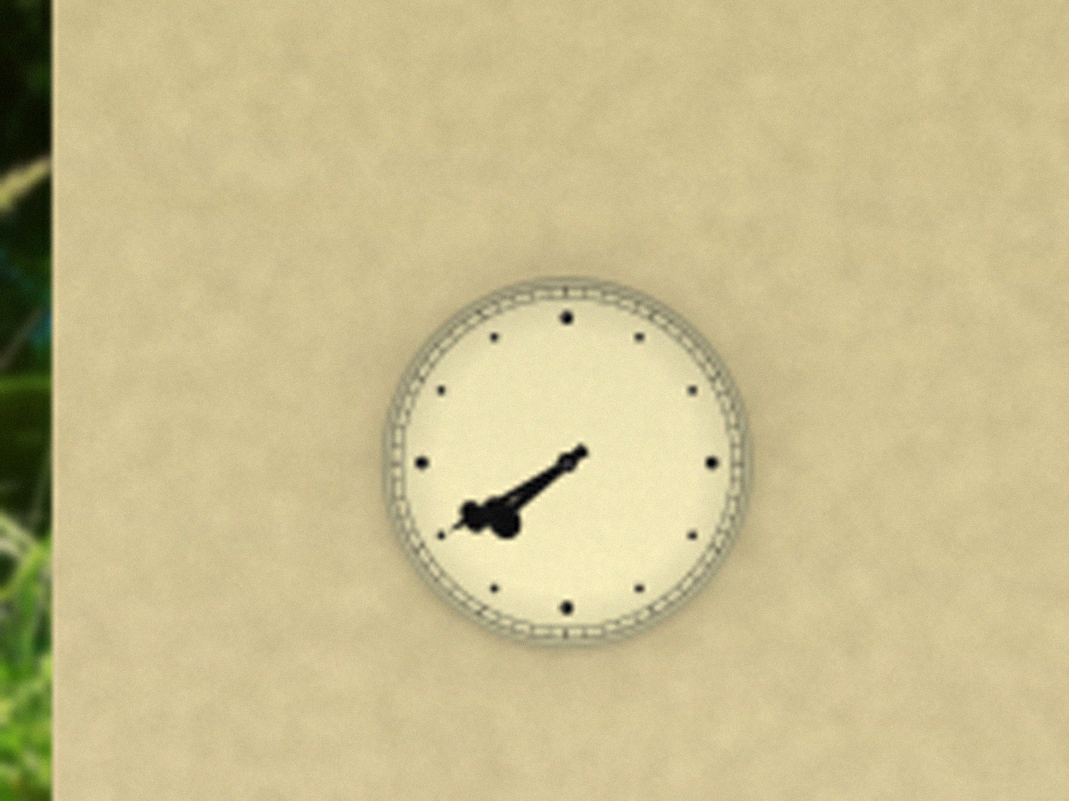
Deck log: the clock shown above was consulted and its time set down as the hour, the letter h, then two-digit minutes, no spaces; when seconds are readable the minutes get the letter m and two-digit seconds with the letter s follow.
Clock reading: 7h40
